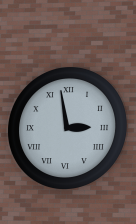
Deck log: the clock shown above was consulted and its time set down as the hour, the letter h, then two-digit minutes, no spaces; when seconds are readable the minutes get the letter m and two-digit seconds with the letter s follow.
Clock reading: 2h58
